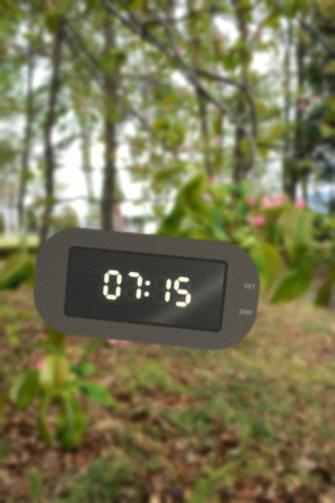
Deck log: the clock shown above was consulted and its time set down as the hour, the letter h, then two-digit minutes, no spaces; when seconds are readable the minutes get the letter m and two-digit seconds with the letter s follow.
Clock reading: 7h15
